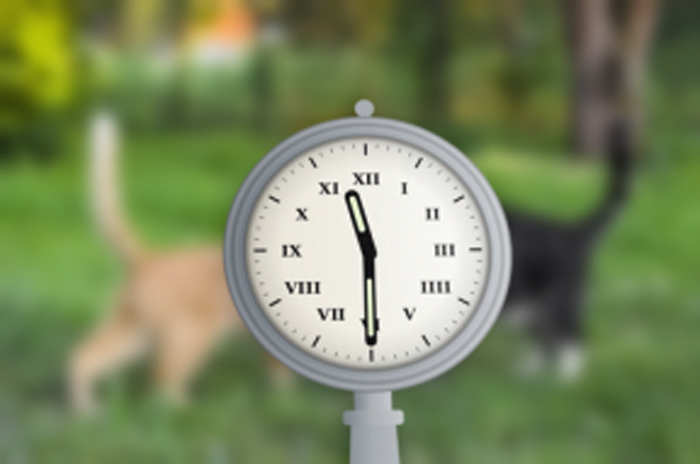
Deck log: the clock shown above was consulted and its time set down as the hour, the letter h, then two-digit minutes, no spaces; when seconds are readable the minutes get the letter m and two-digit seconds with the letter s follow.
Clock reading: 11h30
